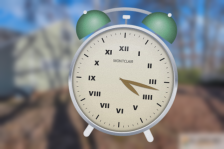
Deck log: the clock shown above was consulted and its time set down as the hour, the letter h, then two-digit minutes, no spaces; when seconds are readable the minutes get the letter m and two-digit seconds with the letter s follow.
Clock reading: 4h17
